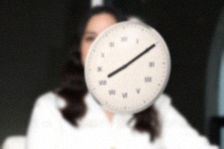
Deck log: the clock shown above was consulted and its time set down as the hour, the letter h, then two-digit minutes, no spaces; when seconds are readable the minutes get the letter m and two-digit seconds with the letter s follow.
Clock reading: 8h10
